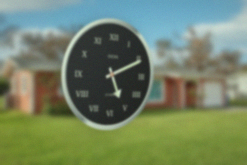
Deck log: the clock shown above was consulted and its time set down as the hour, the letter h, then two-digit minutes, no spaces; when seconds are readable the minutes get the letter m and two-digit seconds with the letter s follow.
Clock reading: 5h11
